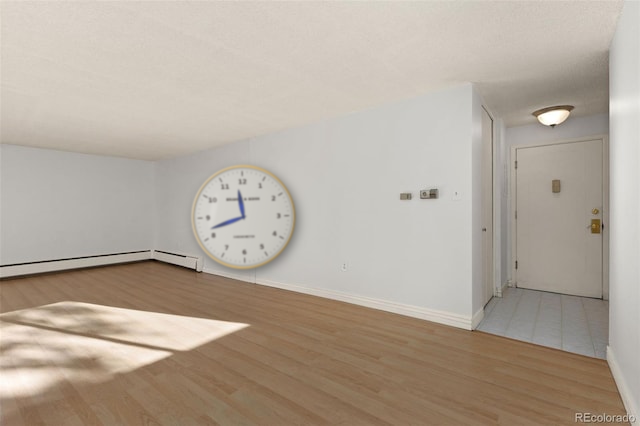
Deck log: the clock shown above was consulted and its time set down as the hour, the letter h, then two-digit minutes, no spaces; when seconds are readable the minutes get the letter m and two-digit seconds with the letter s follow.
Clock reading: 11h42
